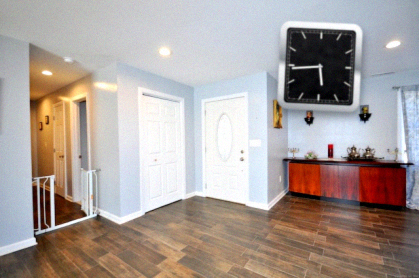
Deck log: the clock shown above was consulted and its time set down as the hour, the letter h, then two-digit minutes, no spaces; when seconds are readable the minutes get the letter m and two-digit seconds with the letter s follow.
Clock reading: 5h44
